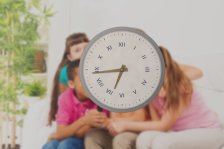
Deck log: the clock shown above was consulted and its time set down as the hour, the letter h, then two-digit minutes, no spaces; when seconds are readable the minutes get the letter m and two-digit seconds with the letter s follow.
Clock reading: 6h44
